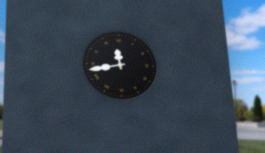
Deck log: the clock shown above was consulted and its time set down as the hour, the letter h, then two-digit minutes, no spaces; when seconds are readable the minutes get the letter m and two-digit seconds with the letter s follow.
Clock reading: 11h43
